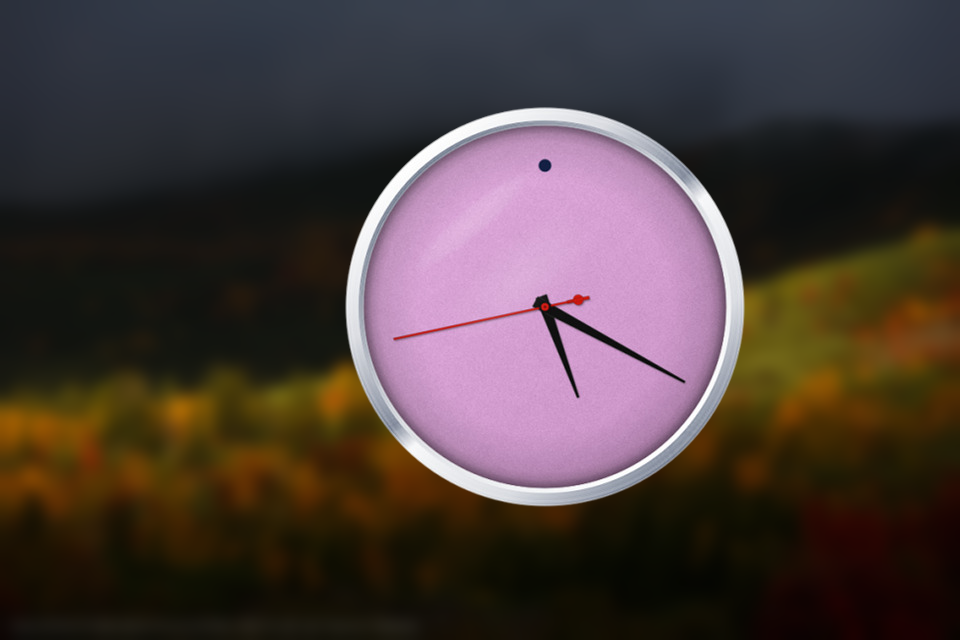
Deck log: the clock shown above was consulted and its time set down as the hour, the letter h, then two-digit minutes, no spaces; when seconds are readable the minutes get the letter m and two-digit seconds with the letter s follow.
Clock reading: 5h19m43s
